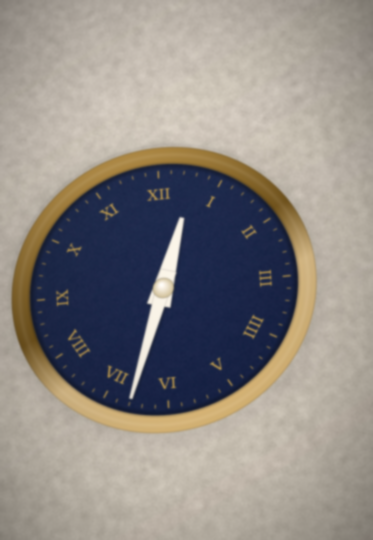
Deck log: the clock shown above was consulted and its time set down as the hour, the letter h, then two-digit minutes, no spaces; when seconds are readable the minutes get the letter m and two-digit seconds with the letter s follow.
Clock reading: 12h33
